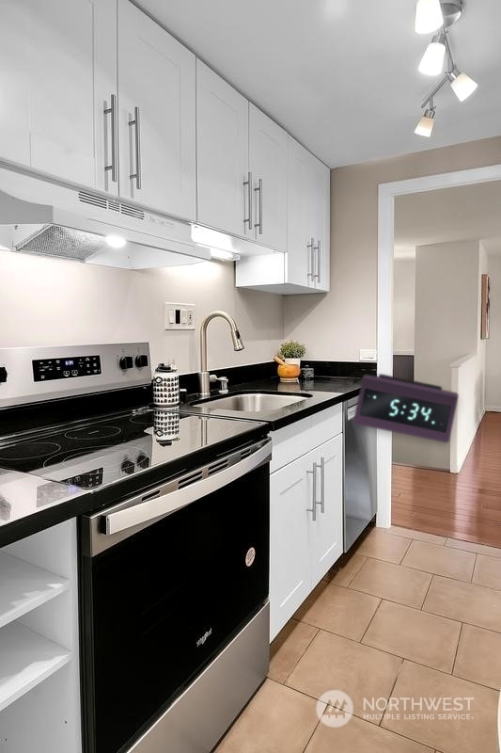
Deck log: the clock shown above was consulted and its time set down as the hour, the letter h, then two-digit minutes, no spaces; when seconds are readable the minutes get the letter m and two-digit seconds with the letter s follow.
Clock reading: 5h34
